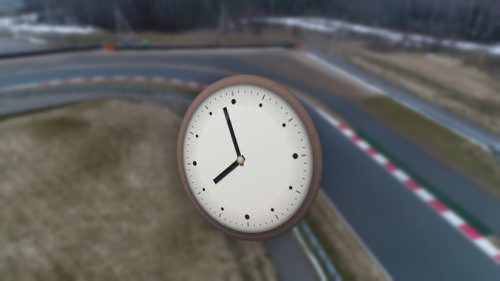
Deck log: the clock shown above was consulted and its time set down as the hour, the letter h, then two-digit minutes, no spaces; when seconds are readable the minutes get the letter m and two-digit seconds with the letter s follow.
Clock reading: 7h58
